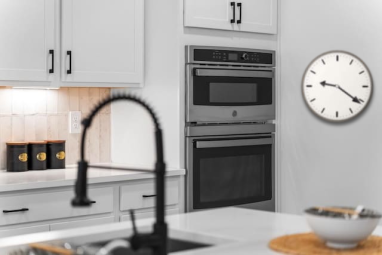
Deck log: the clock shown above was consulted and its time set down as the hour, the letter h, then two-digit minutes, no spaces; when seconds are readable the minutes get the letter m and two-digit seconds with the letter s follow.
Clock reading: 9h21
